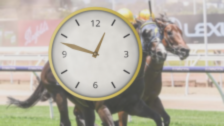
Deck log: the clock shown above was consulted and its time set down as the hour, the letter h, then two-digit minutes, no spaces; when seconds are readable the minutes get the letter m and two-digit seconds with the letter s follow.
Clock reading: 12h48
